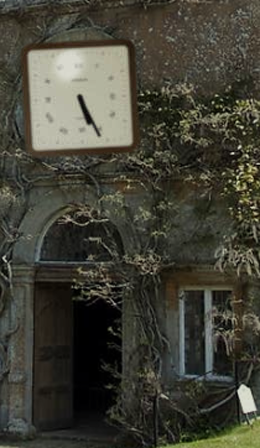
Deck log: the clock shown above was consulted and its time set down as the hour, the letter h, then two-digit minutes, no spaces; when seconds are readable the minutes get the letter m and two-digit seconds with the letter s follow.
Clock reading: 5h26
